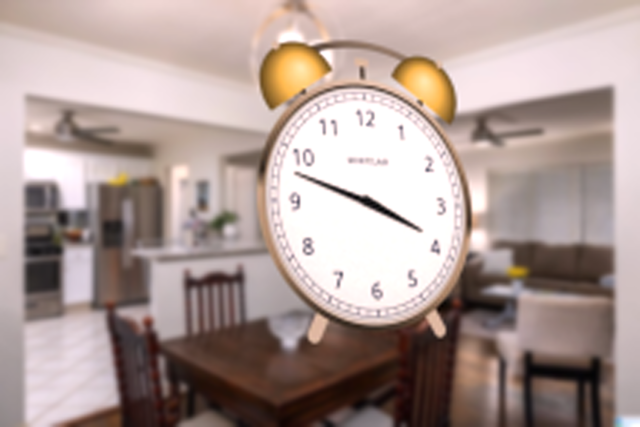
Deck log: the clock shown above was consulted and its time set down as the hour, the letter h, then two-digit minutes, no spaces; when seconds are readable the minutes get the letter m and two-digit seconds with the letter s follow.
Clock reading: 3h48
